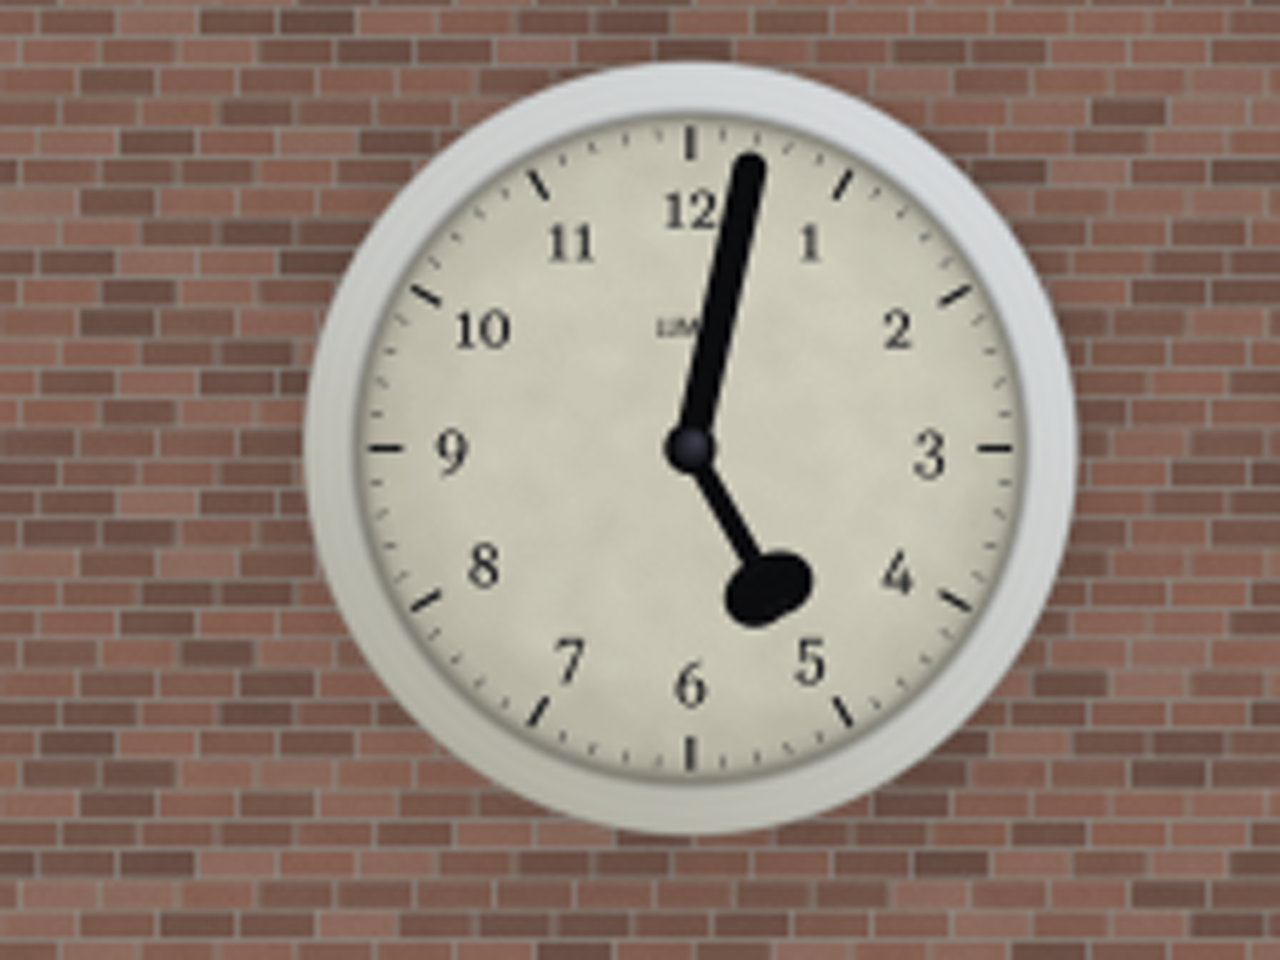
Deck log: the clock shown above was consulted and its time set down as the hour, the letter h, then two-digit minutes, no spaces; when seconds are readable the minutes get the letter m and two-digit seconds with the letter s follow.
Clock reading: 5h02
